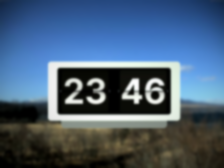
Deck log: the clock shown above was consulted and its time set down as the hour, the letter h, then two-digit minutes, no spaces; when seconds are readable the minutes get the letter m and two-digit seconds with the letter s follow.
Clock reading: 23h46
